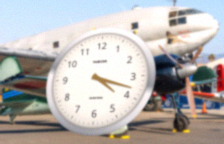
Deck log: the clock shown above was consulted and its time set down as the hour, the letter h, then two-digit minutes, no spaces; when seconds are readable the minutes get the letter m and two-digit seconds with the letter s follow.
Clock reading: 4h18
